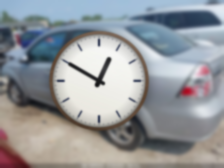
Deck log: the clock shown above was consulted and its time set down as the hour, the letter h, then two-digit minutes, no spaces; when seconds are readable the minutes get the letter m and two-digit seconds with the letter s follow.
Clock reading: 12h50
